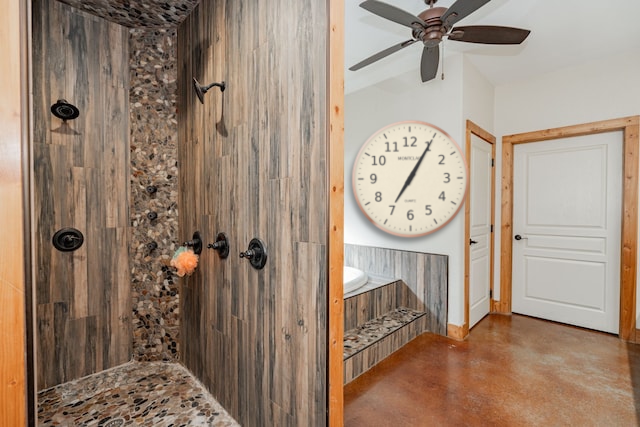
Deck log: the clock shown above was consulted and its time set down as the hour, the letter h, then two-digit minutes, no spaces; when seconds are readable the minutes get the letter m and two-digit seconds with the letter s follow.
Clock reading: 7h05
